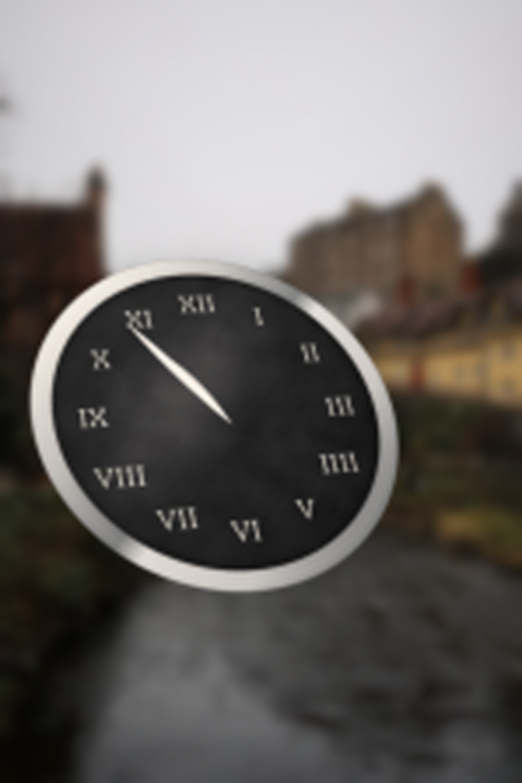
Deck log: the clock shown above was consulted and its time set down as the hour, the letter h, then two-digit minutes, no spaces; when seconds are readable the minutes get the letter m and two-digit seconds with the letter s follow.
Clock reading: 10h54
